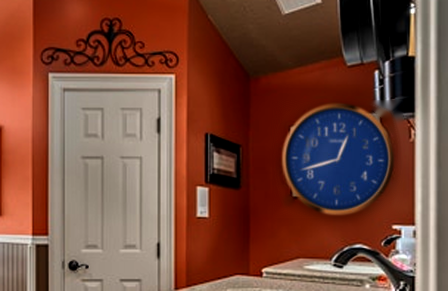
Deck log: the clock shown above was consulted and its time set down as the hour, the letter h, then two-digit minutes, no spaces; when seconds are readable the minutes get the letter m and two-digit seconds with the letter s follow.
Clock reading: 12h42
